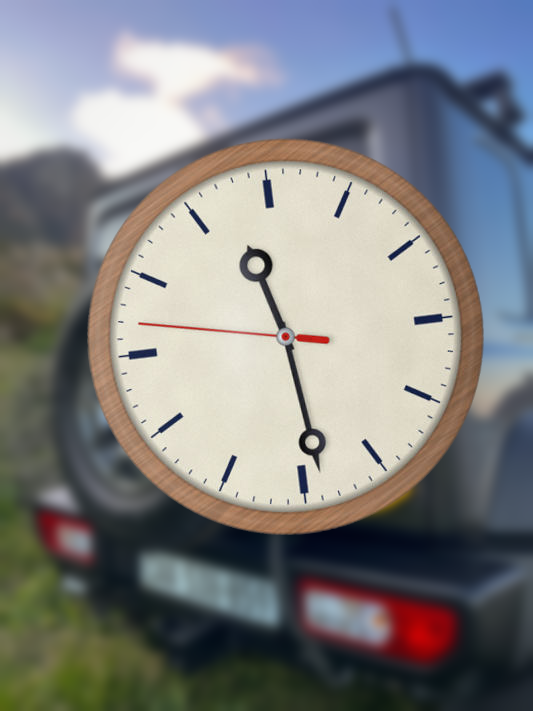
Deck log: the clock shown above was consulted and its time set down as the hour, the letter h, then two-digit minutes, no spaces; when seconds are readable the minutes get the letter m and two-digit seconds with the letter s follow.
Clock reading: 11h28m47s
